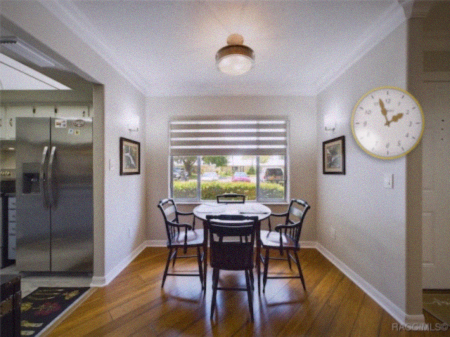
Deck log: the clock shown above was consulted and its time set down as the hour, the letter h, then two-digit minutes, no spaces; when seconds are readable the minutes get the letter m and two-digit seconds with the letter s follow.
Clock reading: 1h57
